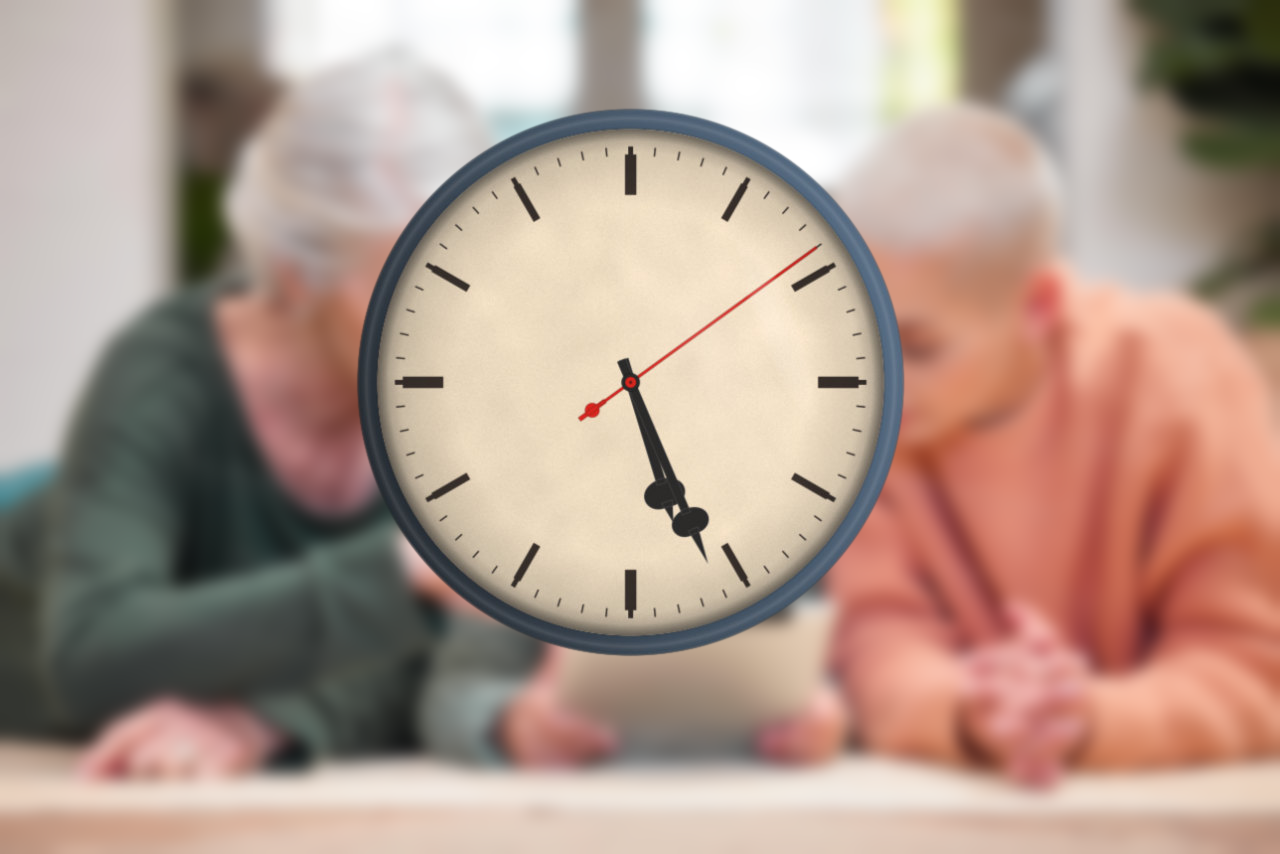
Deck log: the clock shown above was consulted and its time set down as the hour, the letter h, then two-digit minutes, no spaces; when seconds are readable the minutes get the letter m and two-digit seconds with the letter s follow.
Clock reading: 5h26m09s
